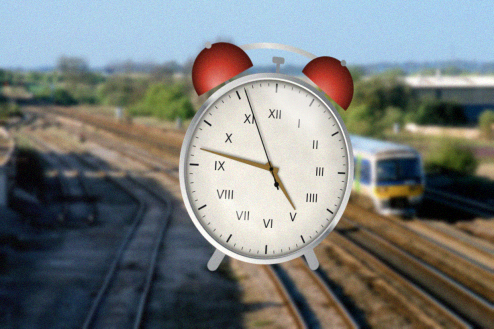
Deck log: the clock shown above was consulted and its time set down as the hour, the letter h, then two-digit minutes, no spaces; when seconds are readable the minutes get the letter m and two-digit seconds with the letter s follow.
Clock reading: 4h46m56s
